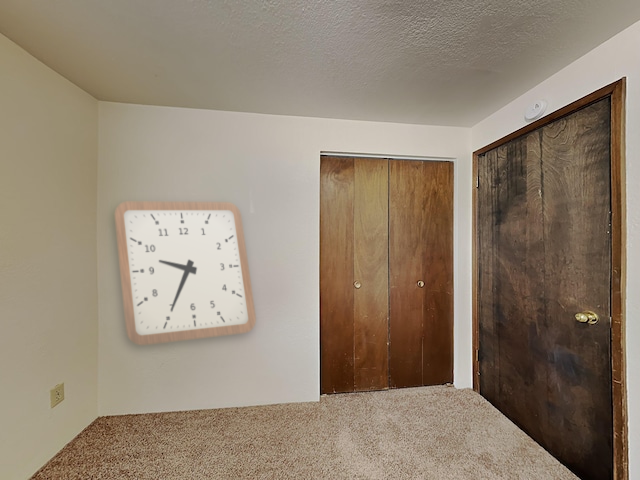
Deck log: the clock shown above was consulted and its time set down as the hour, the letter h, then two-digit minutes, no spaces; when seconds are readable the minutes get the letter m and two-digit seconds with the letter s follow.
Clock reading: 9h35
